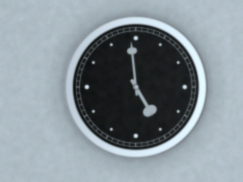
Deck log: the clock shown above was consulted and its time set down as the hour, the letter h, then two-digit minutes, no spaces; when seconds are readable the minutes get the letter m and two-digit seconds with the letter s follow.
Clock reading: 4h59
